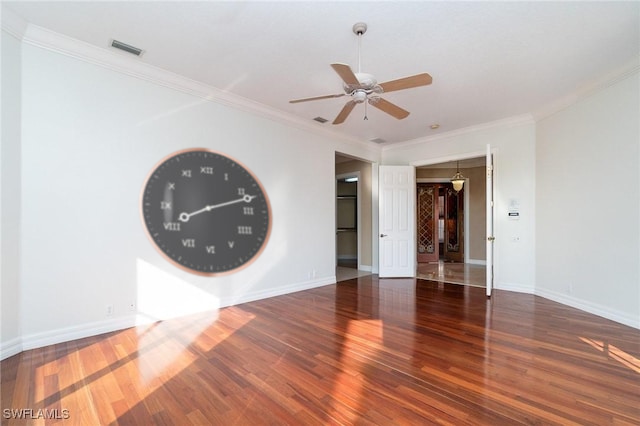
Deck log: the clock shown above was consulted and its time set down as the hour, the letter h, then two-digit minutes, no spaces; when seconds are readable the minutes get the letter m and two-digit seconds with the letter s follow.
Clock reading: 8h12
